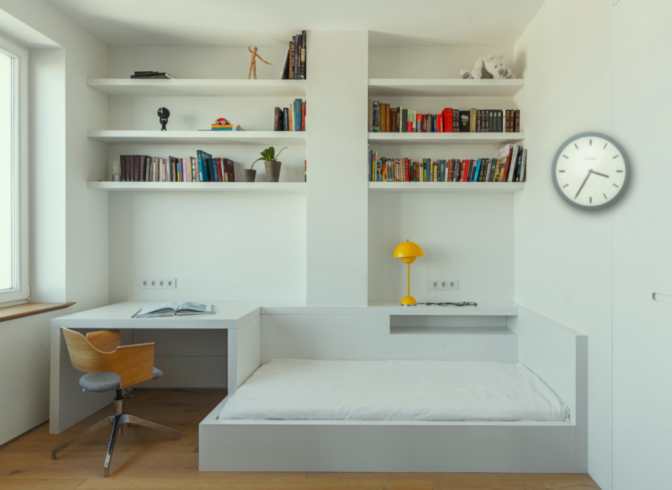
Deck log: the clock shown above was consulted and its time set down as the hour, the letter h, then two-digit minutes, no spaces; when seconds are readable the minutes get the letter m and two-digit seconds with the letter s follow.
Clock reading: 3h35
